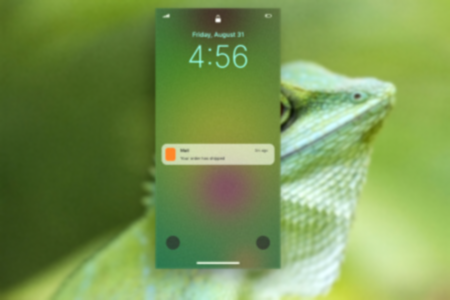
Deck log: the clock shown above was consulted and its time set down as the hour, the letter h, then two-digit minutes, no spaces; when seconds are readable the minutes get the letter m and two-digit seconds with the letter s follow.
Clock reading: 4h56
